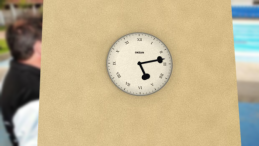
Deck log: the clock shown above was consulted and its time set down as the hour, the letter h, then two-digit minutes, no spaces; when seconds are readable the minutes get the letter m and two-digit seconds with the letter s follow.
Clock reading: 5h13
